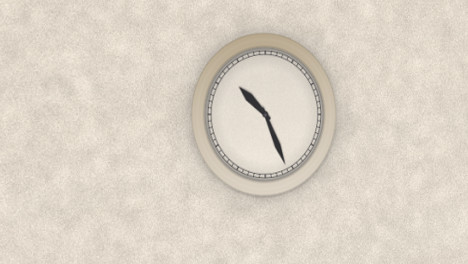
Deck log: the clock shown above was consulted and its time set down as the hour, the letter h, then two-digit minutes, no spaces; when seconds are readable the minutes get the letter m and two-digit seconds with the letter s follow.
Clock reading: 10h26
